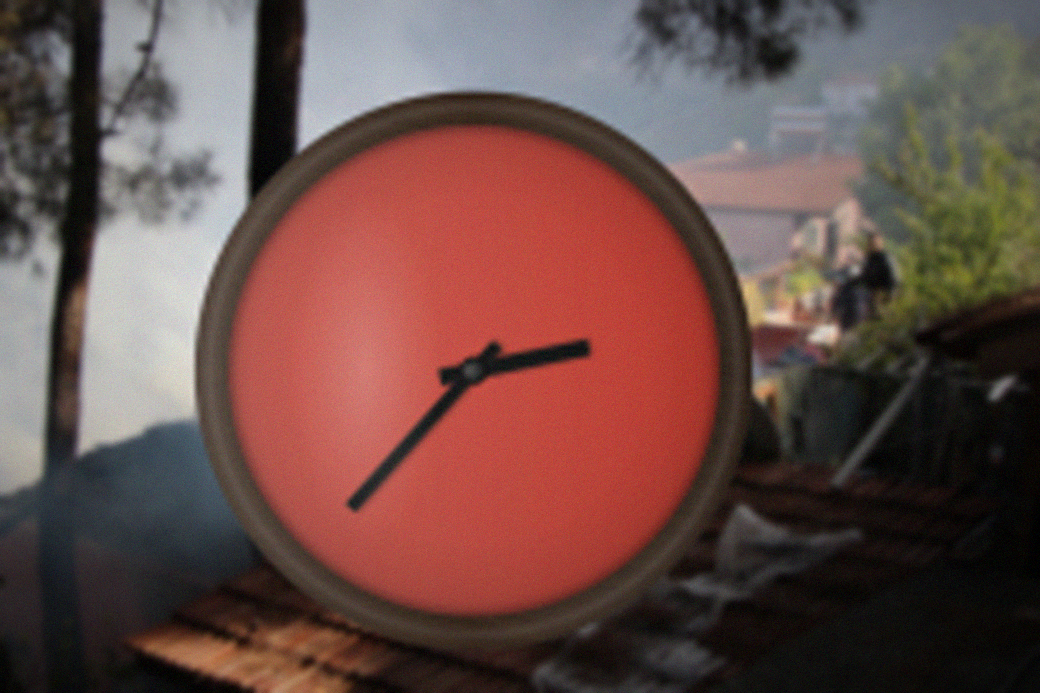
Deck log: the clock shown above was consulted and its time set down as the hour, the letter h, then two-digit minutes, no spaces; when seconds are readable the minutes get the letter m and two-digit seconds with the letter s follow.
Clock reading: 2h37
